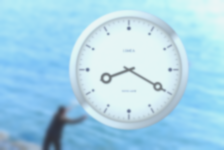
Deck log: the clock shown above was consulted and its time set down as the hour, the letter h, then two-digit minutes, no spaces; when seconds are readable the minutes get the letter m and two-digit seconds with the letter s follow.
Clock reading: 8h20
